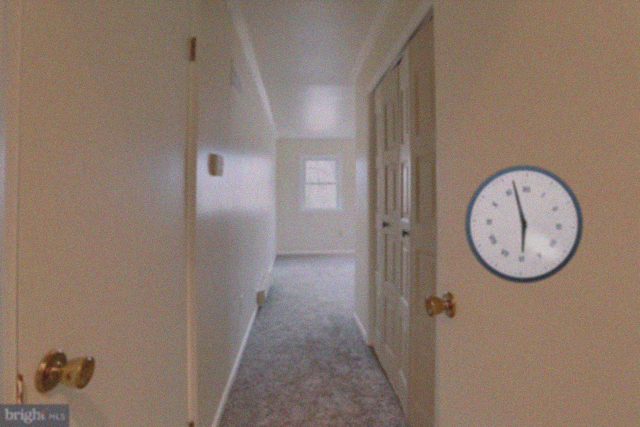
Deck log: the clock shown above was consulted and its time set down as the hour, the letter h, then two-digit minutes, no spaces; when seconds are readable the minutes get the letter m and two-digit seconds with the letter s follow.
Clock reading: 5h57
